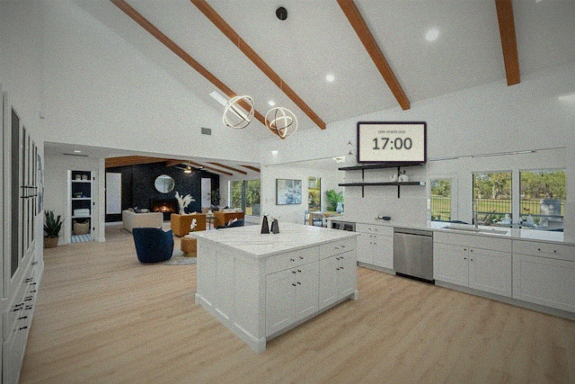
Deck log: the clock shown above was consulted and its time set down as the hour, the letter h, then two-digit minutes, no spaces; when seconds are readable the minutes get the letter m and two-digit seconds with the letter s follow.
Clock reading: 17h00
